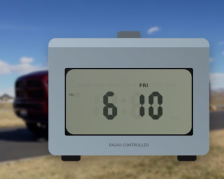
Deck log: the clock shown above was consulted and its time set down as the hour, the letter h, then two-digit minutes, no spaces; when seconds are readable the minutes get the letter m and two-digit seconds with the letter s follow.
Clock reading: 6h10
